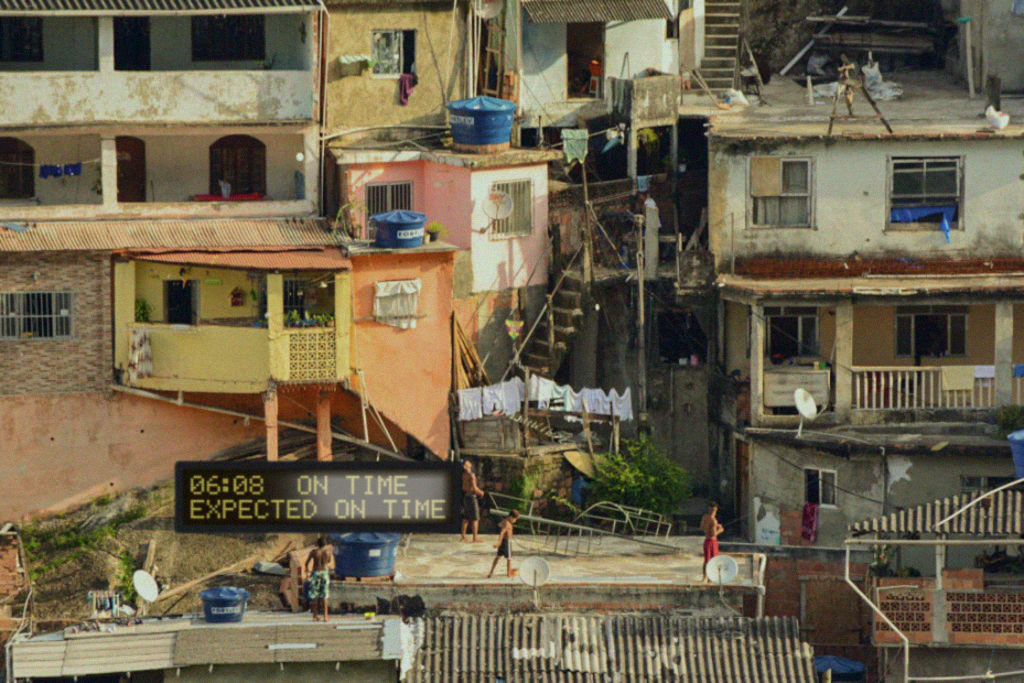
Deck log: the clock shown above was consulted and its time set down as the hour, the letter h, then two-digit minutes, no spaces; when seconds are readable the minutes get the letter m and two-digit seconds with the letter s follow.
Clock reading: 6h08
